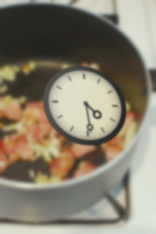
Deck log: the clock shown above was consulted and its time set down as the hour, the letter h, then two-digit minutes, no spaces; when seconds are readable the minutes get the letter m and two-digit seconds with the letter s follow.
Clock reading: 4h29
